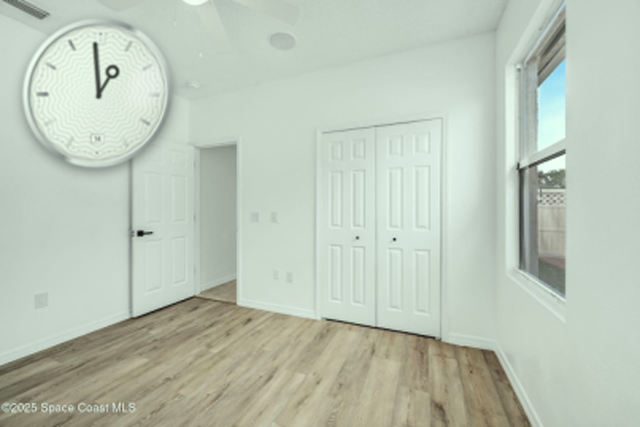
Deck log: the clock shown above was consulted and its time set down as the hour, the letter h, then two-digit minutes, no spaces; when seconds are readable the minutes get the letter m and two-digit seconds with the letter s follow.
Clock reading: 12h59
